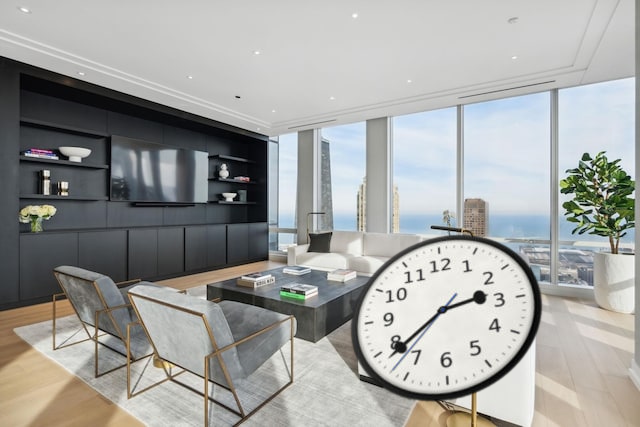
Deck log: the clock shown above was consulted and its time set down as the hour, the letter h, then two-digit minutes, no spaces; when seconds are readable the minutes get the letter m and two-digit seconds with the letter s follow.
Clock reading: 2h38m37s
